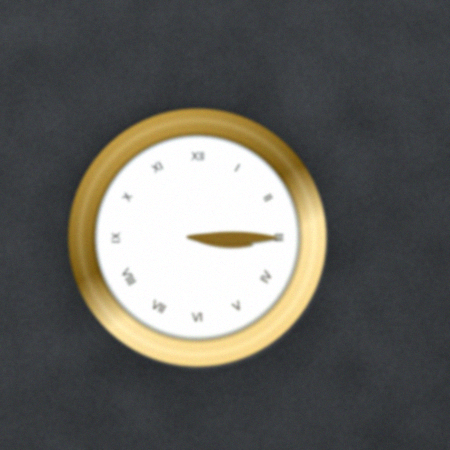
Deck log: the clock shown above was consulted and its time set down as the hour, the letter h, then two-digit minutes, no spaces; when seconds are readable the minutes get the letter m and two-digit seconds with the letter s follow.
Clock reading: 3h15
